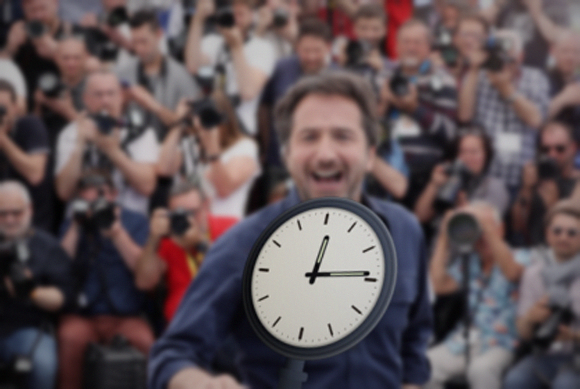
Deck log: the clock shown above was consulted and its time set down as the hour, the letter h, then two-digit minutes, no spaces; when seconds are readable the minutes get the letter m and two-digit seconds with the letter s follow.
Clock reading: 12h14
